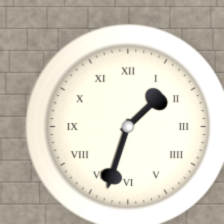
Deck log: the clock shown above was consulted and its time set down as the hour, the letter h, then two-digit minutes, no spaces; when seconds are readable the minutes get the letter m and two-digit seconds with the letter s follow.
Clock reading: 1h33
